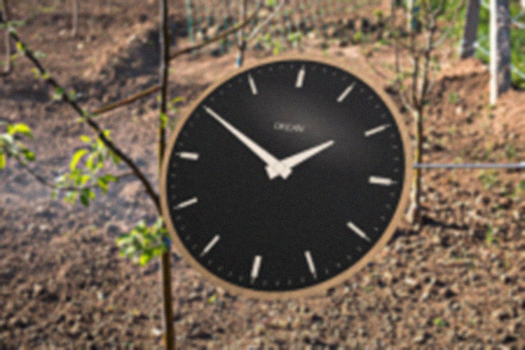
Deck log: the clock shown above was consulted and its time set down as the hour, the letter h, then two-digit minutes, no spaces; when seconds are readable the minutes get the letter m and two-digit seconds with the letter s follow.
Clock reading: 1h50
